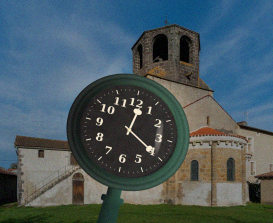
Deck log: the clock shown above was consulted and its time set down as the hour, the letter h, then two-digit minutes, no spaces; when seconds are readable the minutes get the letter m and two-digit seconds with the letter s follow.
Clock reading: 12h20
